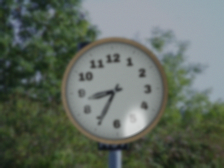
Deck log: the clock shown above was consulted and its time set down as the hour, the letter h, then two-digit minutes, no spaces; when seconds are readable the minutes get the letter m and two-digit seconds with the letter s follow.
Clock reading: 8h35
